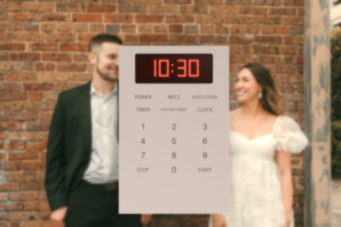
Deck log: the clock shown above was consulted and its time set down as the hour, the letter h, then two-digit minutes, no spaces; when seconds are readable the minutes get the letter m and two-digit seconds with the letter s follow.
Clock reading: 10h30
